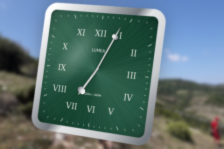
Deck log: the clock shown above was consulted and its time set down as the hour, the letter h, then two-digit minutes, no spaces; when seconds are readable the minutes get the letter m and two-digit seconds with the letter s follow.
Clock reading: 7h04
